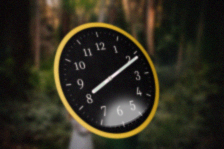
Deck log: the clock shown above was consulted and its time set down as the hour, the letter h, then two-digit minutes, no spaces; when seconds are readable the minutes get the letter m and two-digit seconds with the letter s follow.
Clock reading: 8h11
